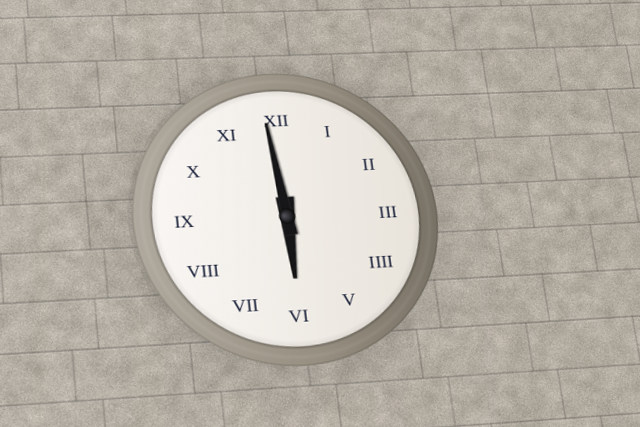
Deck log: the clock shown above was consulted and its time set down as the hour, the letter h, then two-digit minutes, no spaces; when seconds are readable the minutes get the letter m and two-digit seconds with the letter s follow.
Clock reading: 5h59
